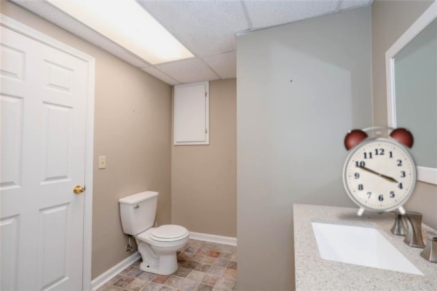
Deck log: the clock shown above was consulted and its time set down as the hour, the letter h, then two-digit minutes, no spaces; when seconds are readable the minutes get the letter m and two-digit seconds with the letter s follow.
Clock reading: 3h49
